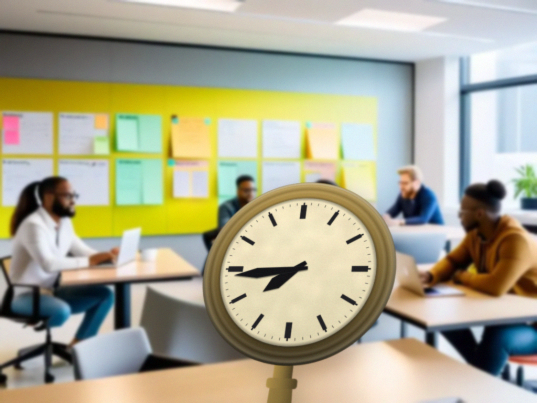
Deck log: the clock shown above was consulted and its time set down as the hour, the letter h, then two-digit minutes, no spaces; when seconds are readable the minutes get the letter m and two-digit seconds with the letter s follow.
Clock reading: 7h44
